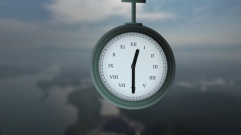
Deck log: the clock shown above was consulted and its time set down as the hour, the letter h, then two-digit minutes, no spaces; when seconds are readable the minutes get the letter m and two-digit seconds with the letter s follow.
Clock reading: 12h30
